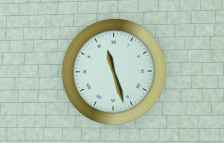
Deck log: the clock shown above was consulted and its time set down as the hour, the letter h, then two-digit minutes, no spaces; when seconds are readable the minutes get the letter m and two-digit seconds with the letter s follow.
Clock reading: 11h27
